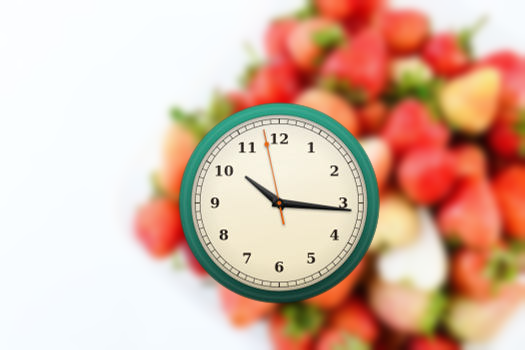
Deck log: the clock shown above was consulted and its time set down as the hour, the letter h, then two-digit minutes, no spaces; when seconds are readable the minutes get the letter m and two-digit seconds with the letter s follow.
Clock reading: 10h15m58s
